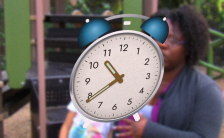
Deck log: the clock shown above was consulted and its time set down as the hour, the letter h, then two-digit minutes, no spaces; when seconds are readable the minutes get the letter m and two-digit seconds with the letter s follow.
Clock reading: 10h39
